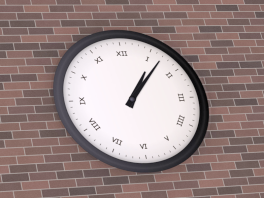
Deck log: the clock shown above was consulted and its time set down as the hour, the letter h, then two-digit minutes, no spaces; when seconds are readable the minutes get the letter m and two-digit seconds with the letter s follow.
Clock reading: 1h07
